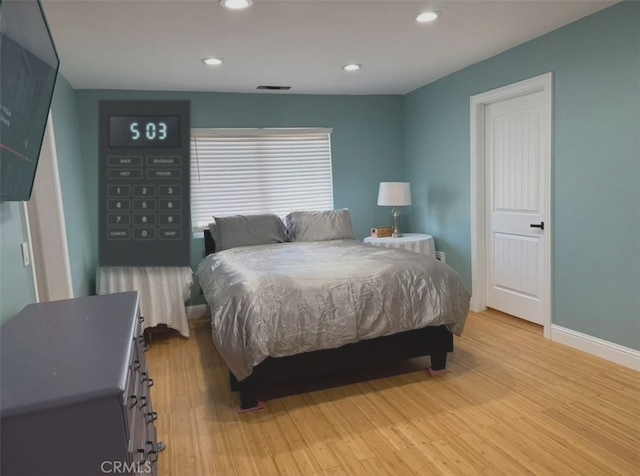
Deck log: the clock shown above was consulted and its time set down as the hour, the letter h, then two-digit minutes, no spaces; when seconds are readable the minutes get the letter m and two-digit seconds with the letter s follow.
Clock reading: 5h03
